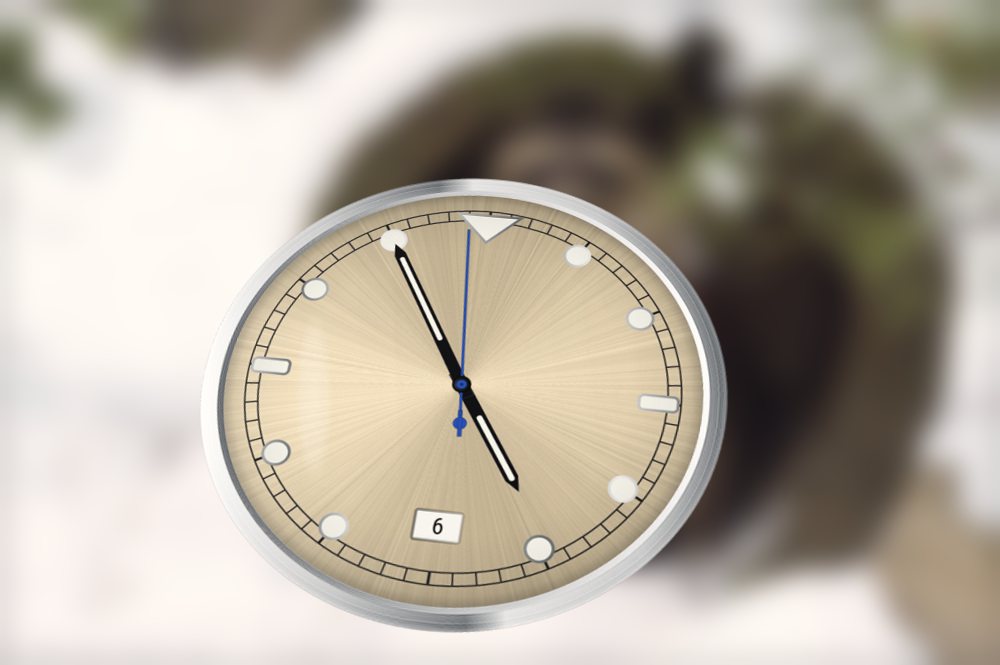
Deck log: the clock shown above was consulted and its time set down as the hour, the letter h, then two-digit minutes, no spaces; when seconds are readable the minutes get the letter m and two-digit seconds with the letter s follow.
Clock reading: 4h54m59s
